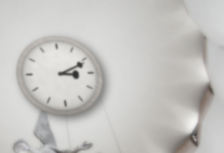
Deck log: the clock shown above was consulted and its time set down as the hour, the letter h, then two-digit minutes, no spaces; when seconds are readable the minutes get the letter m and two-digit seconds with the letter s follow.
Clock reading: 3h11
